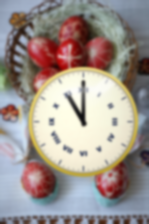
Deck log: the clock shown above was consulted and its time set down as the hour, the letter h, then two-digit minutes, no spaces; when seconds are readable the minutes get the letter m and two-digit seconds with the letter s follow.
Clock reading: 11h00
